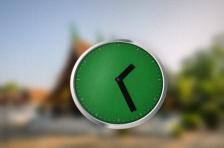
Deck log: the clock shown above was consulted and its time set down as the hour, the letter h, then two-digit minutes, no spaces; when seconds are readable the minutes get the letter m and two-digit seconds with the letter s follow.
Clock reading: 1h26
